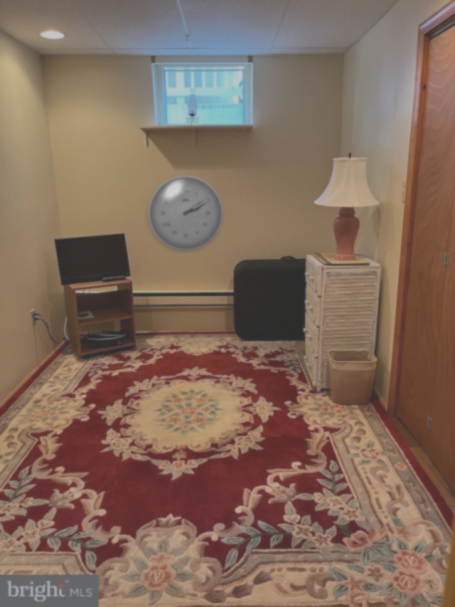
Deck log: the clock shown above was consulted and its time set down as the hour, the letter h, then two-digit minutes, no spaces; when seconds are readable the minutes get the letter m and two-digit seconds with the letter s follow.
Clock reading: 2h10
